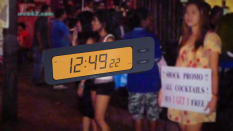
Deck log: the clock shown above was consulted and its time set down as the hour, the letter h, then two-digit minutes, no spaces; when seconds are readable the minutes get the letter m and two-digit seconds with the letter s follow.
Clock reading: 12h49m22s
